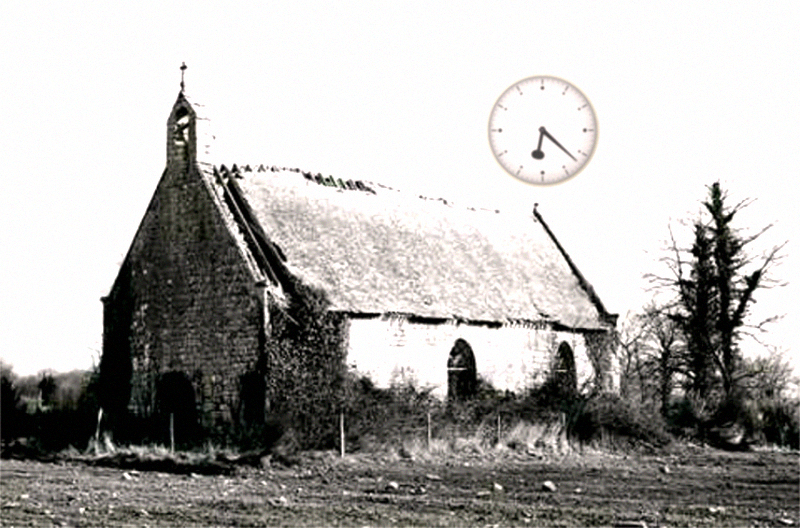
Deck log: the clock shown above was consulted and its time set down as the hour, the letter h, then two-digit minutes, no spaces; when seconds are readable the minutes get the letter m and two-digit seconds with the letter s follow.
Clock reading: 6h22
